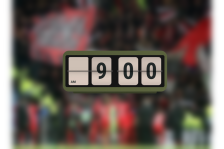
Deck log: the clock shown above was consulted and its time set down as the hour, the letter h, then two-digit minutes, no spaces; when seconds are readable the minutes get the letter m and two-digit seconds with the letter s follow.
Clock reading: 9h00
